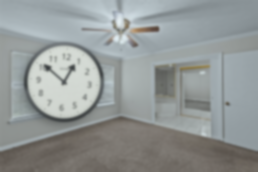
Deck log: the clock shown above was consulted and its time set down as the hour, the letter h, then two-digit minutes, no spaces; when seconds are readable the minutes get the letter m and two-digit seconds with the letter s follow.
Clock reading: 12h51
